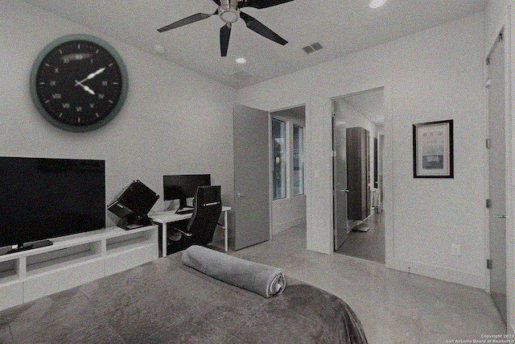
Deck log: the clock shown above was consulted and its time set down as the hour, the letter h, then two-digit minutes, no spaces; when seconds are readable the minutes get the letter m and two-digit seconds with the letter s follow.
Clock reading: 4h10
